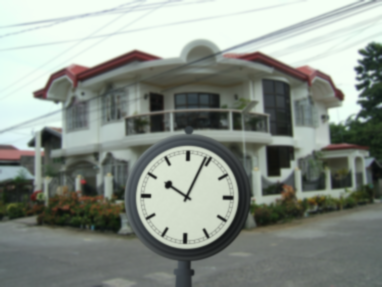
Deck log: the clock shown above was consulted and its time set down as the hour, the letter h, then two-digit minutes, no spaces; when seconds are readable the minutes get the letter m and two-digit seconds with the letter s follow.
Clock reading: 10h04
